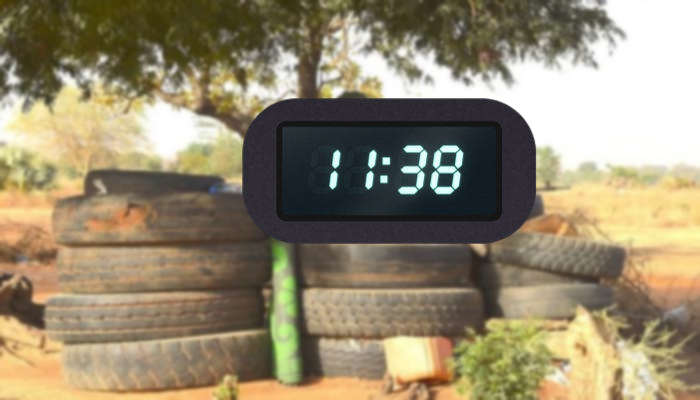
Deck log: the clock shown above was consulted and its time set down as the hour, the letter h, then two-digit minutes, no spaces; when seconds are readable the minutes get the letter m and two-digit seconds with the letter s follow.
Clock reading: 11h38
